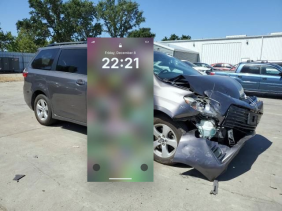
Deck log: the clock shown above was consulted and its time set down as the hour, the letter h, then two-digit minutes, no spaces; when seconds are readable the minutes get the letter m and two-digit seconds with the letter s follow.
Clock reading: 22h21
